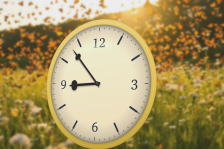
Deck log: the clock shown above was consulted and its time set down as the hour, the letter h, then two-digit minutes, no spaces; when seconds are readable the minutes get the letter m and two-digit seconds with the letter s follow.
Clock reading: 8h53
